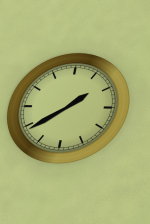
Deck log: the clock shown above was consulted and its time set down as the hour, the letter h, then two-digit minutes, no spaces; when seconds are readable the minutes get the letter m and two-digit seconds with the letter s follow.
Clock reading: 1h39
